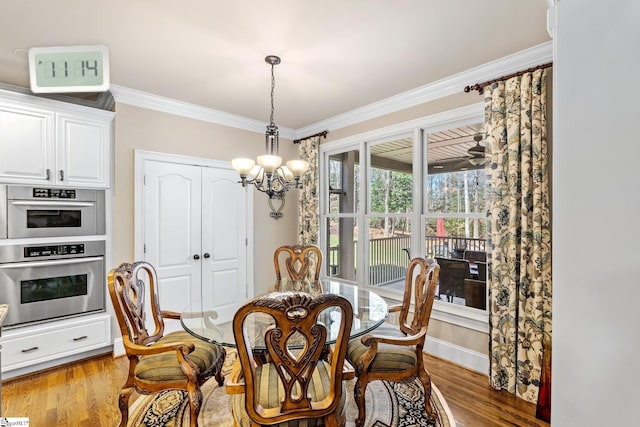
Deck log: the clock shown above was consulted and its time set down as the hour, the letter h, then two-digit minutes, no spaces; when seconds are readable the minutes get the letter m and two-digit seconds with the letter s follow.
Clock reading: 11h14
